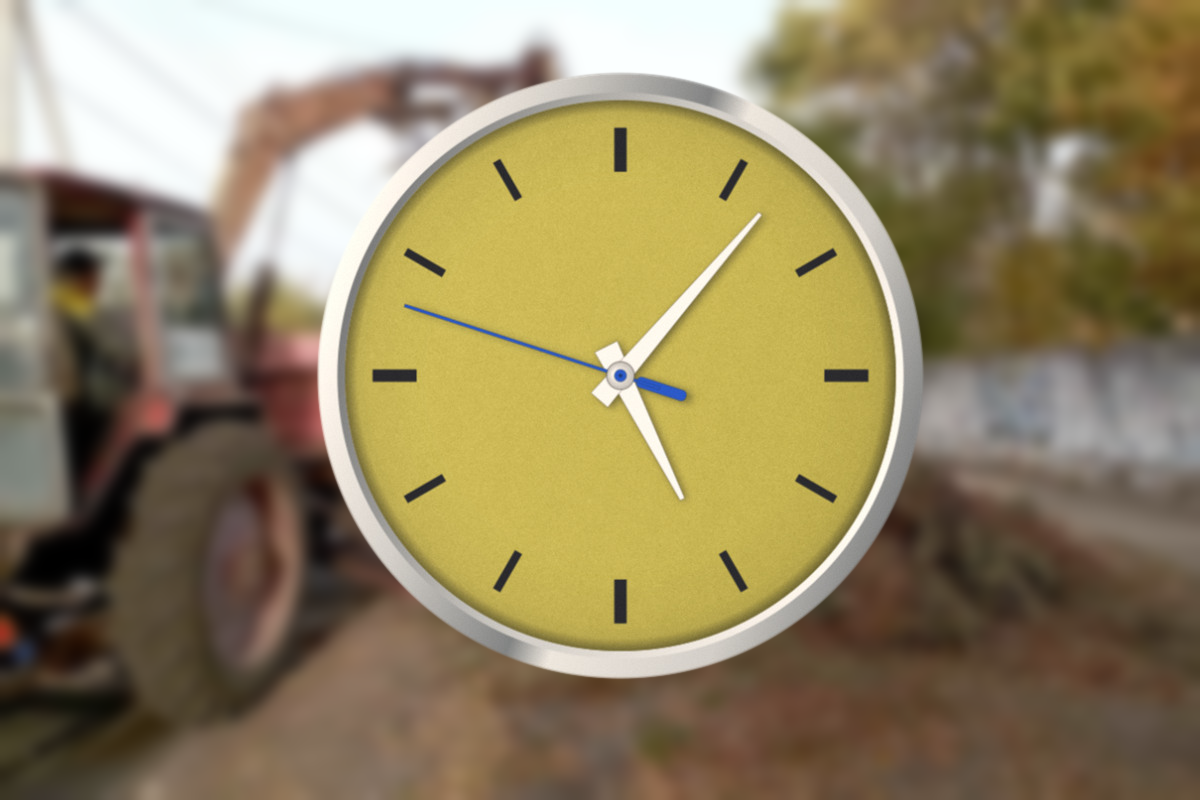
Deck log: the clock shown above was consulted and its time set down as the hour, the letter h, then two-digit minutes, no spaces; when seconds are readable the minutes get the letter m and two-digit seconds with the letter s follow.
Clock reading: 5h06m48s
